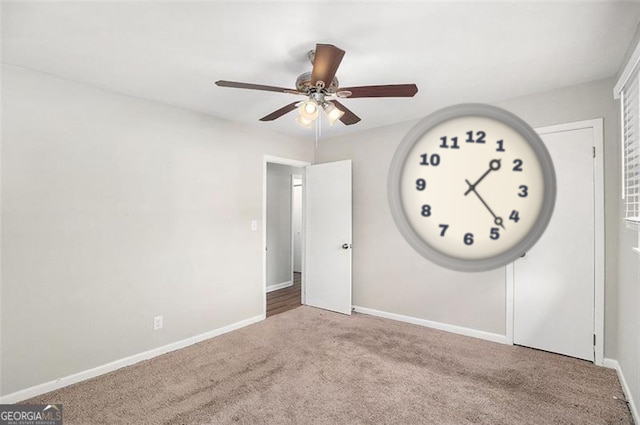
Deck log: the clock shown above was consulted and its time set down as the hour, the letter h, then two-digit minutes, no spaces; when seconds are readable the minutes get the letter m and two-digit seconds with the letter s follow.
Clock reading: 1h23
